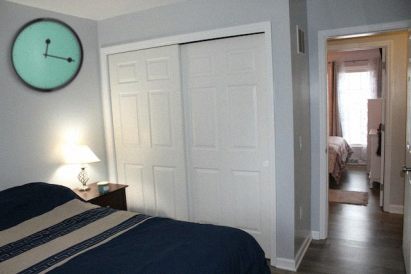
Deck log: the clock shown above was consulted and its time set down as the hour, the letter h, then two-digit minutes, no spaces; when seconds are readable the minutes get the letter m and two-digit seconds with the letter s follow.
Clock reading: 12h17
